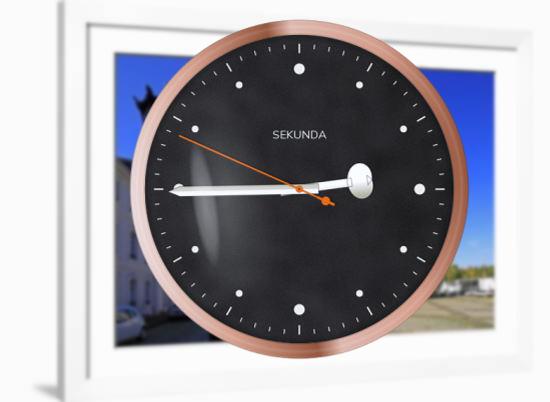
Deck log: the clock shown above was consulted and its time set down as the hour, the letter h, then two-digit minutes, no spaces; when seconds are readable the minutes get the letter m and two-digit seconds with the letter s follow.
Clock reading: 2h44m49s
